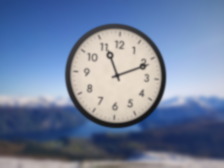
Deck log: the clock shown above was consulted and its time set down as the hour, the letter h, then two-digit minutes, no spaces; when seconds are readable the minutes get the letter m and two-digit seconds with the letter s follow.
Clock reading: 11h11
